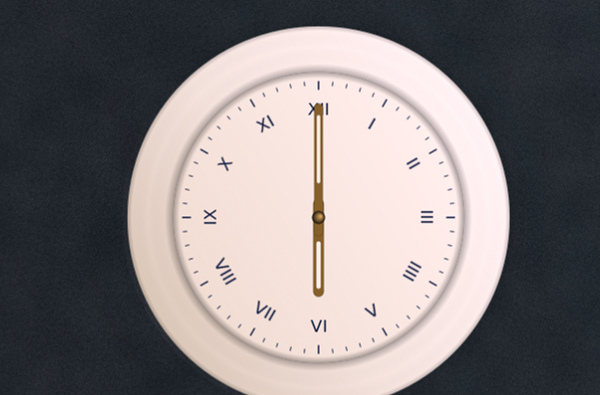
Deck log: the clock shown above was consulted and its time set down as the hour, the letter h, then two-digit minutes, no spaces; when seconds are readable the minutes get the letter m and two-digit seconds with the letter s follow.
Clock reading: 6h00
